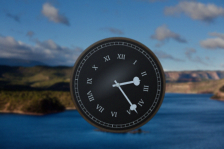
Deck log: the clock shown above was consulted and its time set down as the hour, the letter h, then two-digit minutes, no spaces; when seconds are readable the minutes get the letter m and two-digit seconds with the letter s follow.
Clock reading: 2h23
